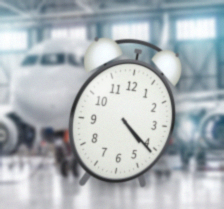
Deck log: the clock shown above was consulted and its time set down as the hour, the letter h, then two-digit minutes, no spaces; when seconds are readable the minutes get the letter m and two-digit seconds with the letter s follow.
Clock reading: 4h21
